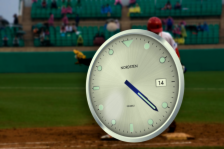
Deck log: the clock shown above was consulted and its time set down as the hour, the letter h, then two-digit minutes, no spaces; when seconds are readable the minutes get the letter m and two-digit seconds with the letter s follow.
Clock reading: 4h22
